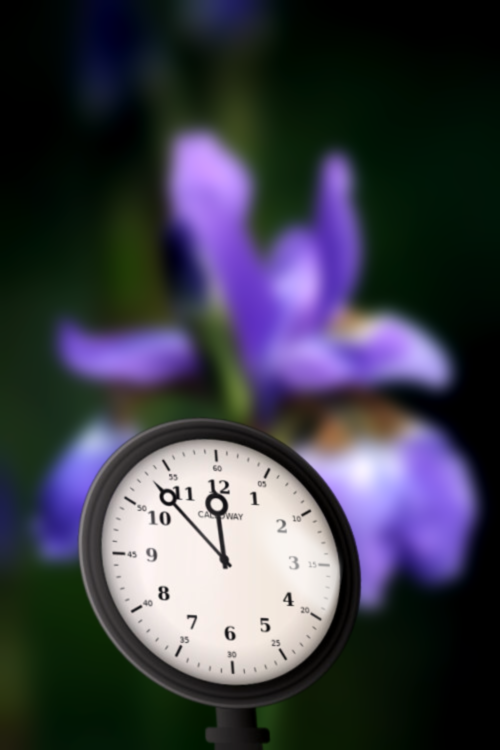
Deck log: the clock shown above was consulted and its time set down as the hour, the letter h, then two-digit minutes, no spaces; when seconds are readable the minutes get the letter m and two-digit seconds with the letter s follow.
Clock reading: 11h53
